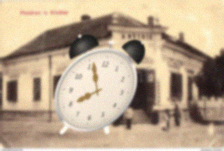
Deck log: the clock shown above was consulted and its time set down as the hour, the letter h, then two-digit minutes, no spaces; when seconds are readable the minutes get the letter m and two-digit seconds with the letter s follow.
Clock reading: 7h56
